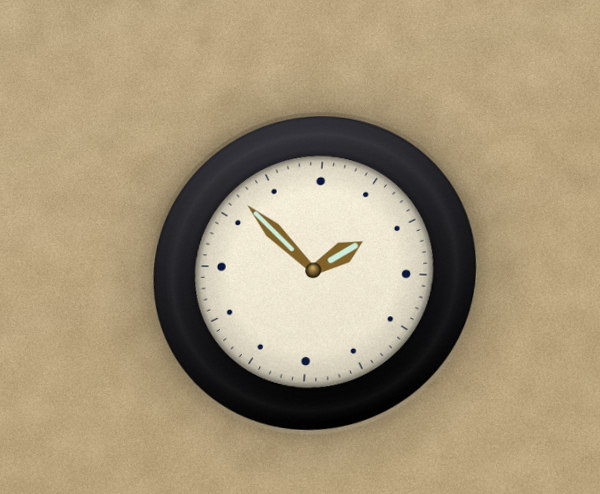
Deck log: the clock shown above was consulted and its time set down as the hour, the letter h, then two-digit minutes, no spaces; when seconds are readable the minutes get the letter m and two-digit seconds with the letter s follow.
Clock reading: 1h52
